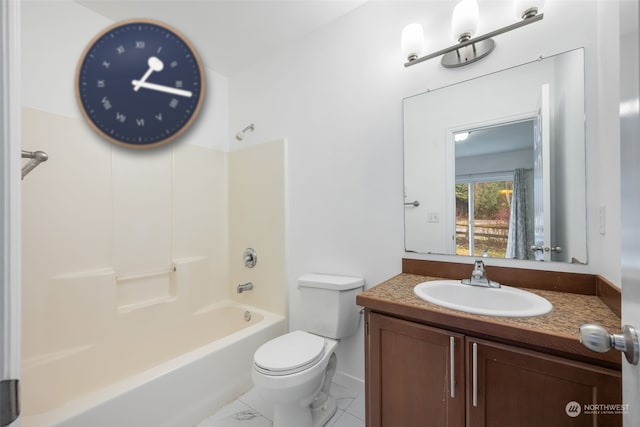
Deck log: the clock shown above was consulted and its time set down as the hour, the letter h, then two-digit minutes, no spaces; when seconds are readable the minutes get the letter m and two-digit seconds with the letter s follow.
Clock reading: 1h17
